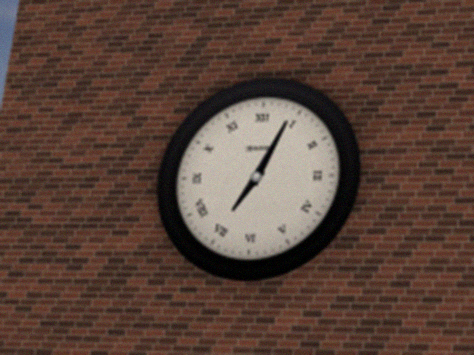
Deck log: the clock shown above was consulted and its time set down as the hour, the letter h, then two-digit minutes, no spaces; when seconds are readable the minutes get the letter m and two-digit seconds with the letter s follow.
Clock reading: 7h04
